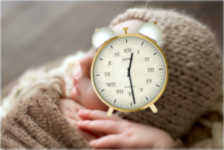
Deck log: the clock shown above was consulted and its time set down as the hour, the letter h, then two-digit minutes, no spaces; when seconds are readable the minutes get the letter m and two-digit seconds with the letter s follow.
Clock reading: 12h29
